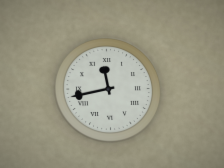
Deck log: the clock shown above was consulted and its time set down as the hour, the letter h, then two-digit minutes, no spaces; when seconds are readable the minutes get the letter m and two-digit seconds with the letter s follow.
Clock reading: 11h43
